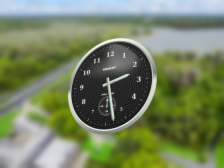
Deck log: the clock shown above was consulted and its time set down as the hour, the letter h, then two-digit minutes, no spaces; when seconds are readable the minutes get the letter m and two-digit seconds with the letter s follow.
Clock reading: 2h28
